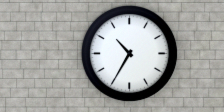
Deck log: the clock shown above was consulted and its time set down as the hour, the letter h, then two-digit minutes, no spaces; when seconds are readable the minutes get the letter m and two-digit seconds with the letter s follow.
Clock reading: 10h35
